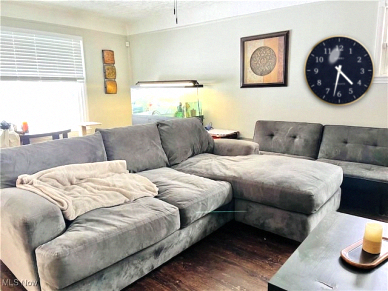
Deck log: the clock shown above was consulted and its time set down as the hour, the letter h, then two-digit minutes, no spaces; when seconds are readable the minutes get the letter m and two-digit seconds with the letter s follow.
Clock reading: 4h32
